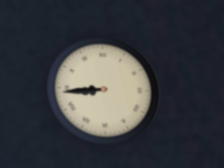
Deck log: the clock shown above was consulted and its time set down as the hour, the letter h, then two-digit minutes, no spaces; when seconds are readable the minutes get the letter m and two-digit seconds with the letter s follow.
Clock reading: 8h44
